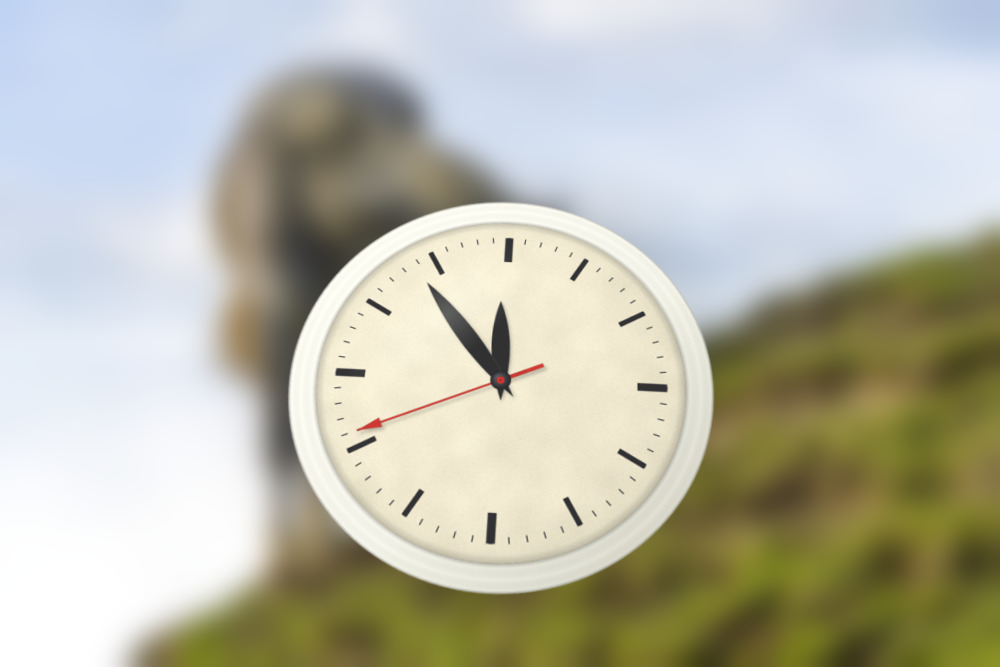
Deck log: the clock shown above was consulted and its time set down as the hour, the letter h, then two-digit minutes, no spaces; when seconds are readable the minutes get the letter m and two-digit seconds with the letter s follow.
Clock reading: 11h53m41s
